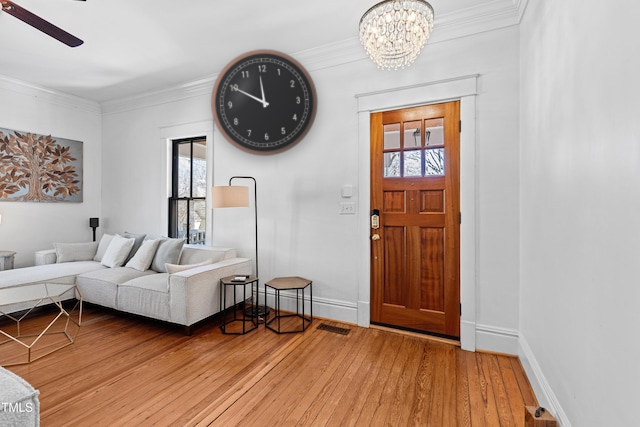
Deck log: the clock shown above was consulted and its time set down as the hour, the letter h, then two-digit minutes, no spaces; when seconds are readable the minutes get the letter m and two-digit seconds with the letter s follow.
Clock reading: 11h50
